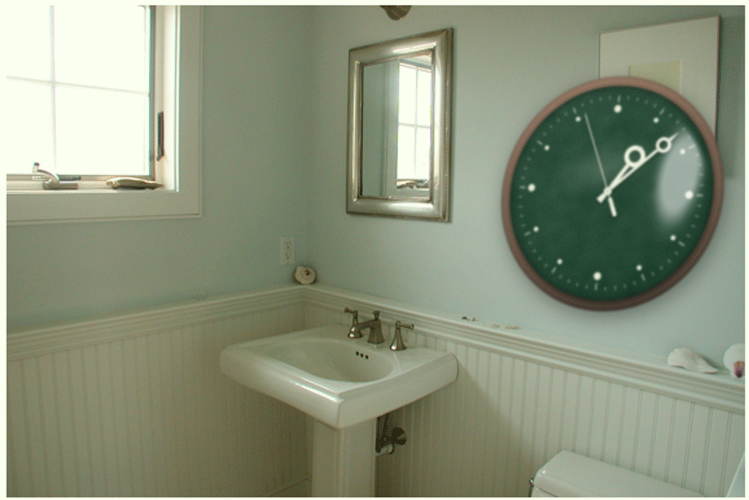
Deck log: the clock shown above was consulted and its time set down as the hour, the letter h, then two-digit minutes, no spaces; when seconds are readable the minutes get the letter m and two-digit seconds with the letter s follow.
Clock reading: 1h07m56s
